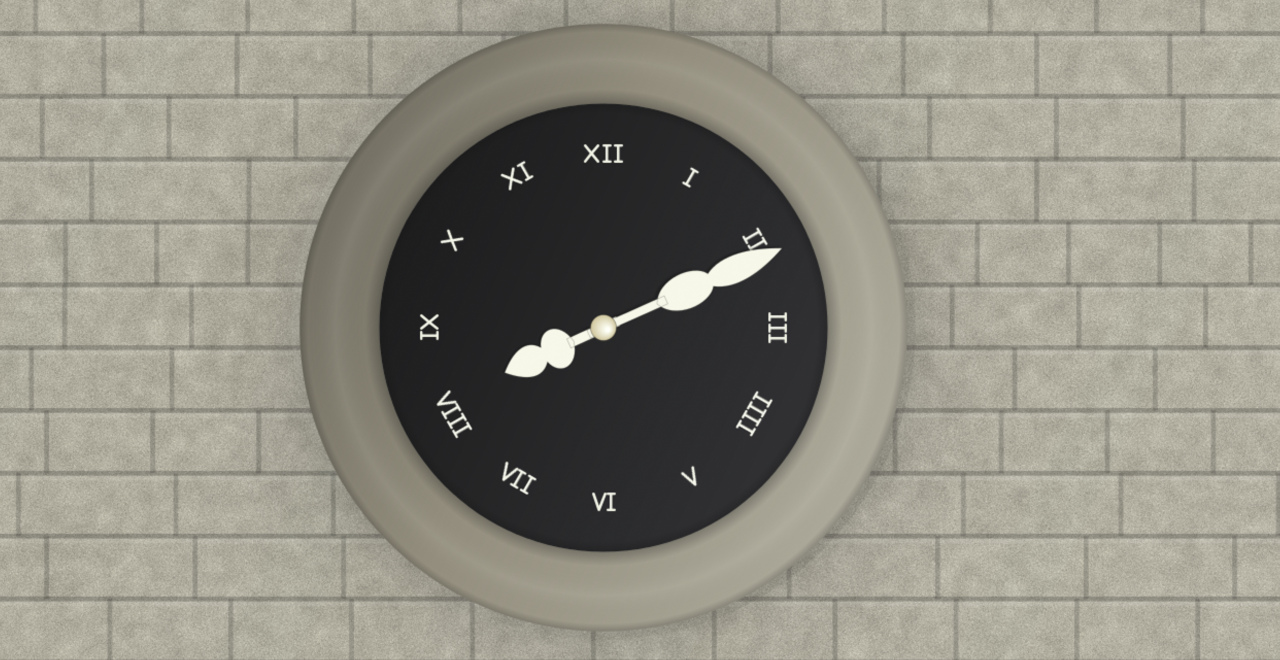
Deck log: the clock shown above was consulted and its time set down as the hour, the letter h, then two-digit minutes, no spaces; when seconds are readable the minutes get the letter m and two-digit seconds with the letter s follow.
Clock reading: 8h11
